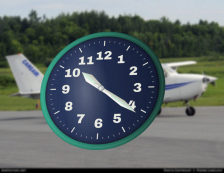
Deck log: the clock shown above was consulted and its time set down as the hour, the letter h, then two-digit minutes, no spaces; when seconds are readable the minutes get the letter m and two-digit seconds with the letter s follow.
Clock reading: 10h21
